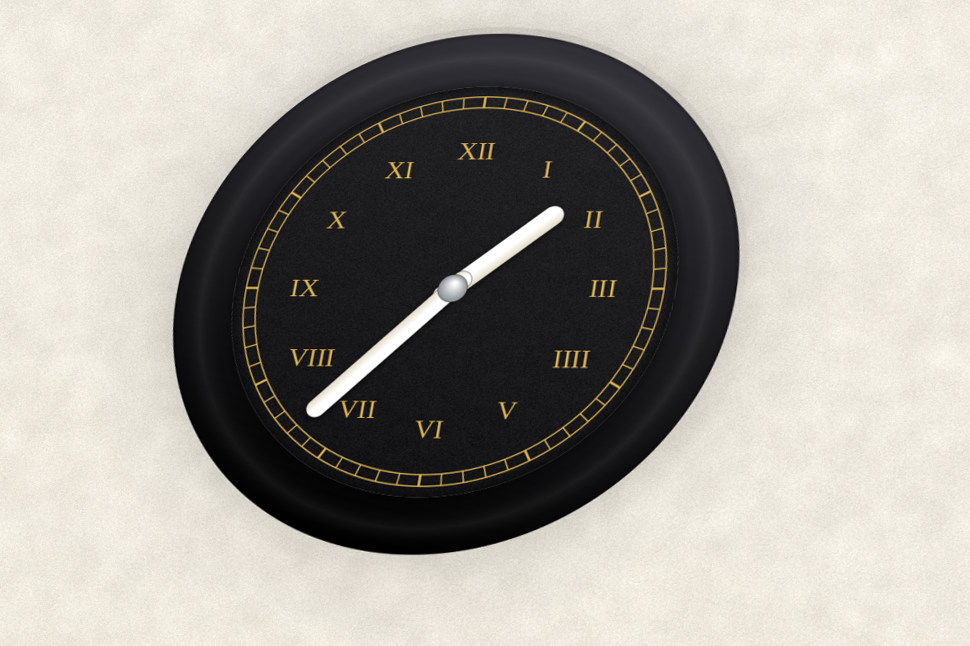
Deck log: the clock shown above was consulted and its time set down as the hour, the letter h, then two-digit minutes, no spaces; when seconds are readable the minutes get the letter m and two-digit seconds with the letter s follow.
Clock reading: 1h37
